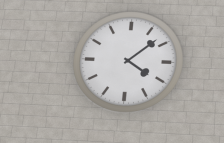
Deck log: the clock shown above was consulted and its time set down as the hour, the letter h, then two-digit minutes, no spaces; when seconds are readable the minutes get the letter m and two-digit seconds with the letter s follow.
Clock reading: 4h08
